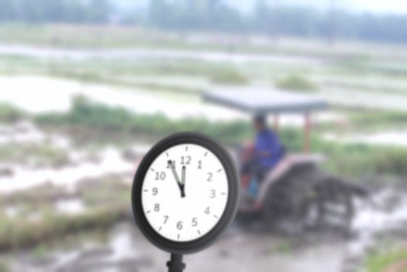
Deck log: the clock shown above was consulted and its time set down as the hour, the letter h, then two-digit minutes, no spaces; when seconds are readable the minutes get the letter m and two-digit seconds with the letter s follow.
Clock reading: 11h55
